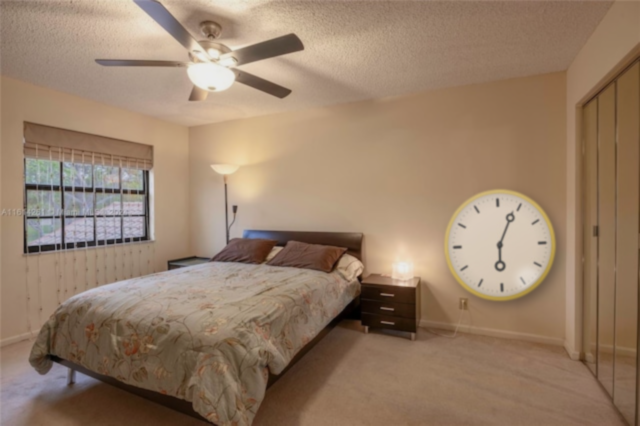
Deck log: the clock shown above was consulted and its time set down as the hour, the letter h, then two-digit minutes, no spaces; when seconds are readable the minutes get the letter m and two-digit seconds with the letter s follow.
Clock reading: 6h04
